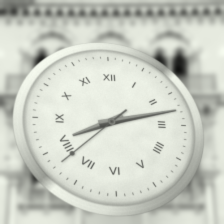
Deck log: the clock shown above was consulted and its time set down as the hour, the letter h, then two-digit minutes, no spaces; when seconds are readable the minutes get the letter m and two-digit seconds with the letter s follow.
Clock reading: 8h12m38s
